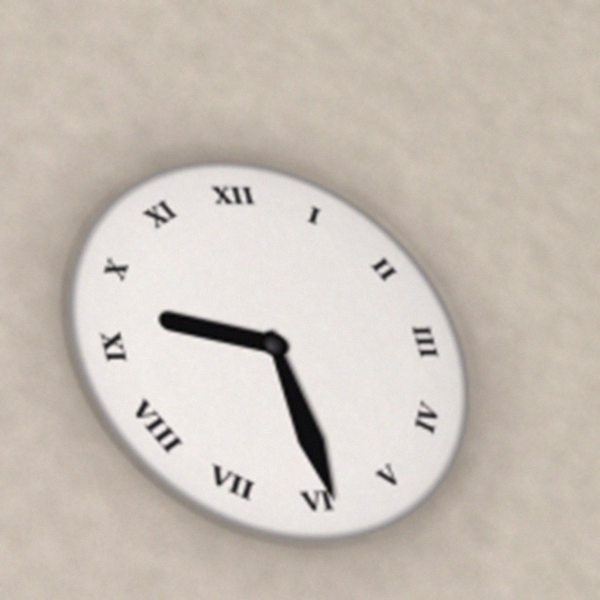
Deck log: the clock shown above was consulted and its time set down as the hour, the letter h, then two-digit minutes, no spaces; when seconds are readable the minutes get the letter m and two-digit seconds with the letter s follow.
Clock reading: 9h29
